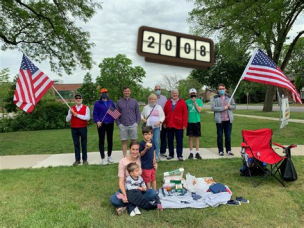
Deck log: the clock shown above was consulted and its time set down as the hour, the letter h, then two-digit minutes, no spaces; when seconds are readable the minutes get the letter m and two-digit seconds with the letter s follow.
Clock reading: 20h08
